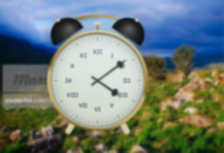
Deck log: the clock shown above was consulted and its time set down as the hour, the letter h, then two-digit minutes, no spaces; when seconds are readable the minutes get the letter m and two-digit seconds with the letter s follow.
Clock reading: 4h09
